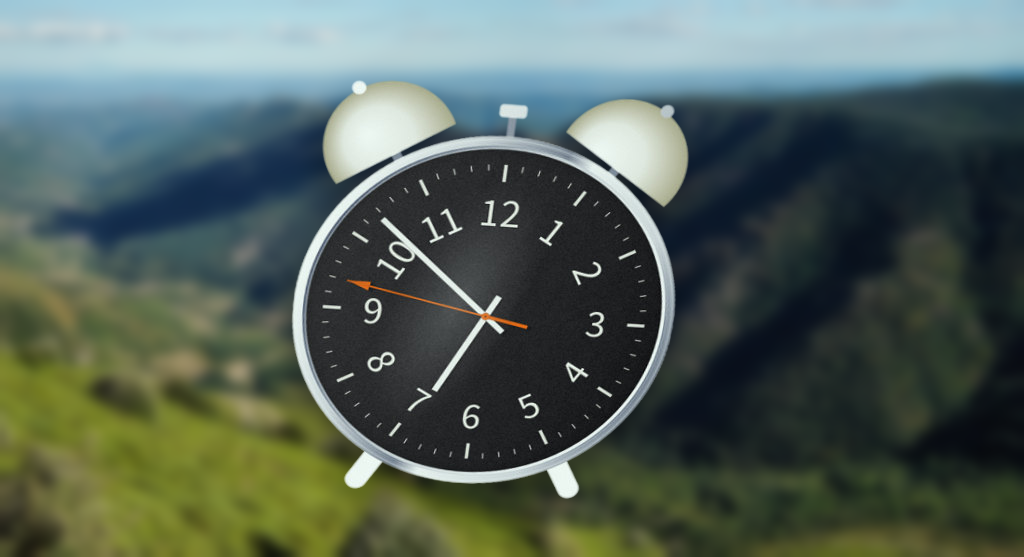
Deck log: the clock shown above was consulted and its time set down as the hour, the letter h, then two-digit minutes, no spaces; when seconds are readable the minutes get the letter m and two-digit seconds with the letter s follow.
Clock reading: 6h51m47s
